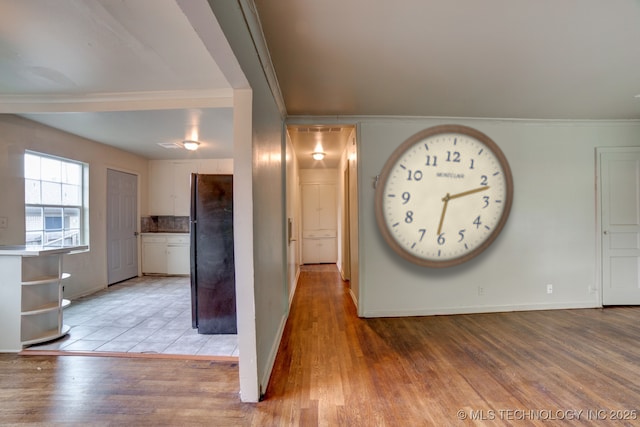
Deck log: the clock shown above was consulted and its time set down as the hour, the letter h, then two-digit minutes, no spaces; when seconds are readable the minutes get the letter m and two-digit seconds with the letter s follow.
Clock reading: 6h12
